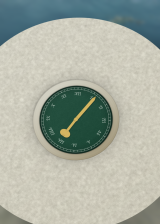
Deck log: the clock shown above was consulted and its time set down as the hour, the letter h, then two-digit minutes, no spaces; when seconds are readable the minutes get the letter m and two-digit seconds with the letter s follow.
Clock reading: 7h06
